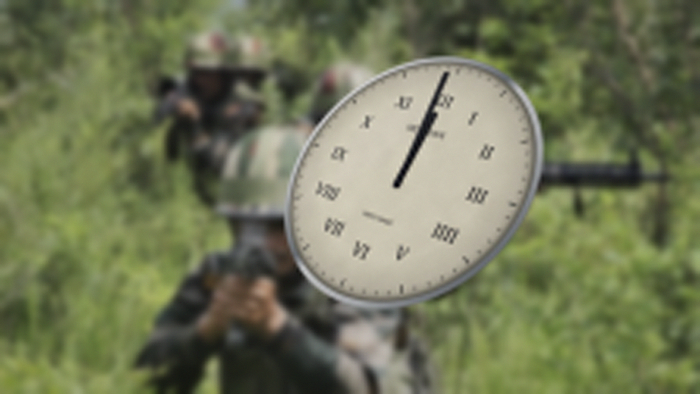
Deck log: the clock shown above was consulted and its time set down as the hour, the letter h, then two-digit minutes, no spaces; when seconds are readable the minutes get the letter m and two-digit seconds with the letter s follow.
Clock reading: 11h59
